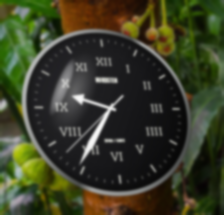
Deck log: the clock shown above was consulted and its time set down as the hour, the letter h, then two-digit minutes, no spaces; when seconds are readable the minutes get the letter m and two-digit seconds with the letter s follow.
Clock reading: 9h35m38s
